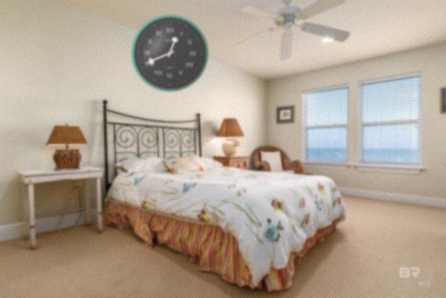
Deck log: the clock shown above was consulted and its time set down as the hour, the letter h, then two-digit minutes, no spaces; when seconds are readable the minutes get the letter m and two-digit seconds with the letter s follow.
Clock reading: 12h41
